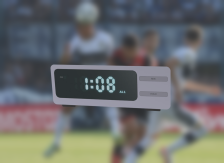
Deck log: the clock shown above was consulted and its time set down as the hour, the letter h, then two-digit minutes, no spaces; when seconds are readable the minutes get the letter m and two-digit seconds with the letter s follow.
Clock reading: 1h08
